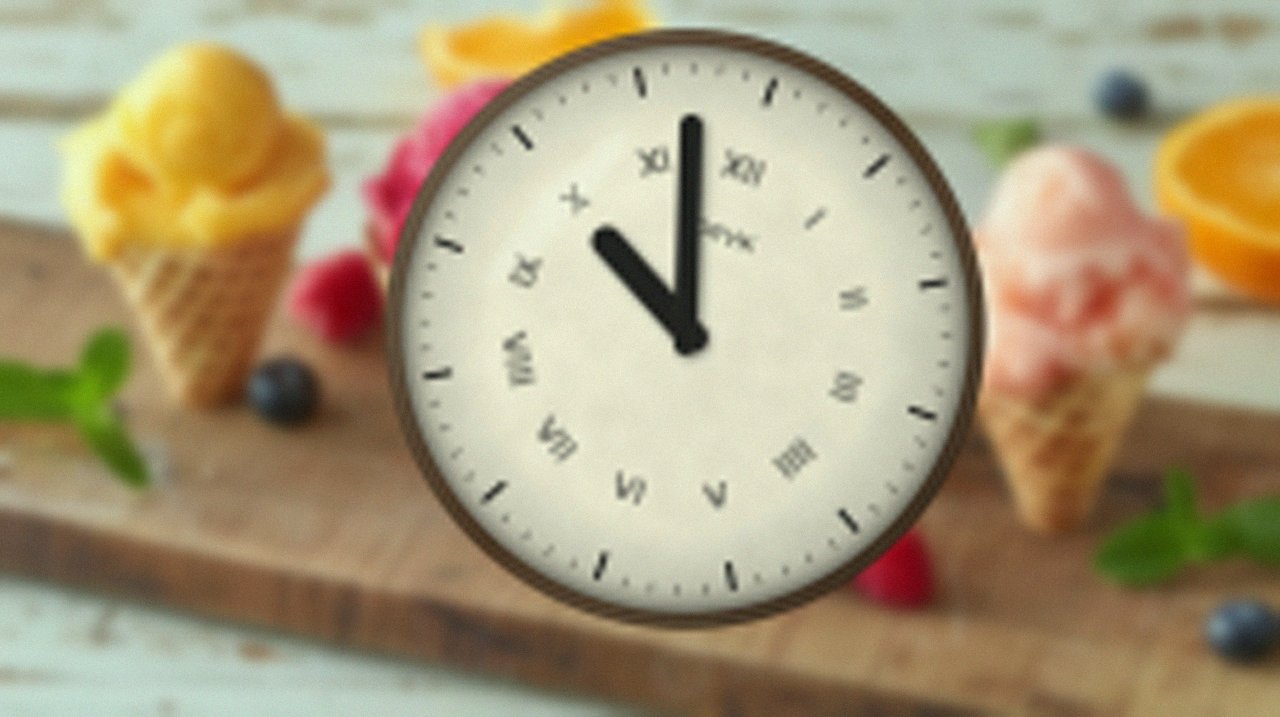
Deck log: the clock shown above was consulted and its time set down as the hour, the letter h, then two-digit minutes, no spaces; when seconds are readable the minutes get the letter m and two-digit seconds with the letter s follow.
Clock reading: 9h57
